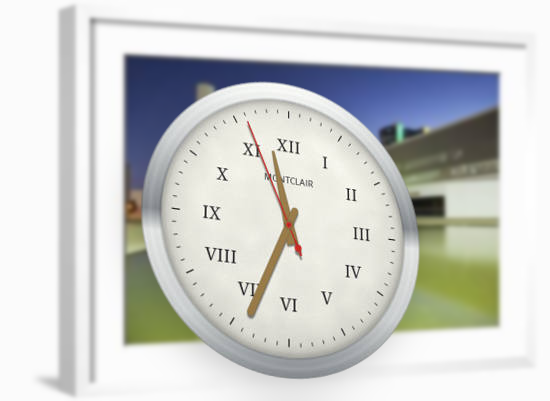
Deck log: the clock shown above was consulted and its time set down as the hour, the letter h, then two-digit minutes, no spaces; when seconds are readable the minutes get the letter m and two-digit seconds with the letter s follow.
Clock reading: 11h33m56s
